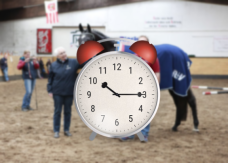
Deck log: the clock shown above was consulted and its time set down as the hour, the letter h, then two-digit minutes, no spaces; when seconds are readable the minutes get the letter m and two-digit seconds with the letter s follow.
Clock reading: 10h15
